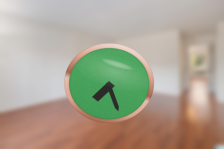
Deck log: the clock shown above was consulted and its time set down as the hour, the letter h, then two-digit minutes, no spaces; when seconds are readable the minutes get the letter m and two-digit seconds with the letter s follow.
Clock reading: 7h27
